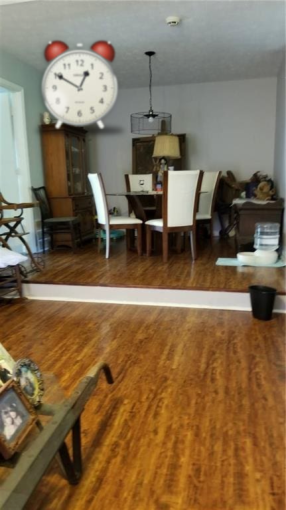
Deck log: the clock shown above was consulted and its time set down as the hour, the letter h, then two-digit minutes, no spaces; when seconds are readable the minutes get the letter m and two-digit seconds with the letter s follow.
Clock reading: 12h50
